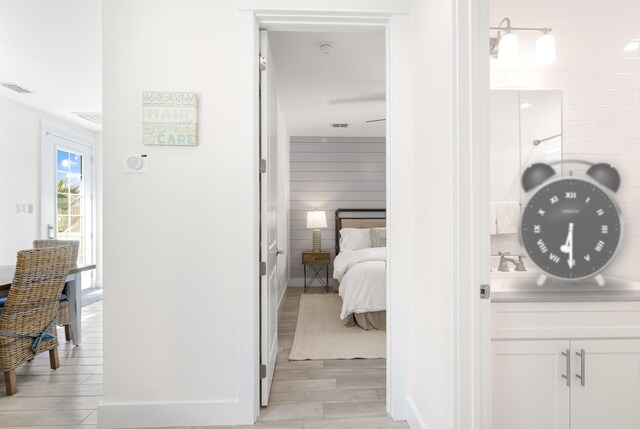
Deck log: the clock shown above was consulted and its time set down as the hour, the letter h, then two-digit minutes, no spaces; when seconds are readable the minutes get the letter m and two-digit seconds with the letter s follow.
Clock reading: 6h30
